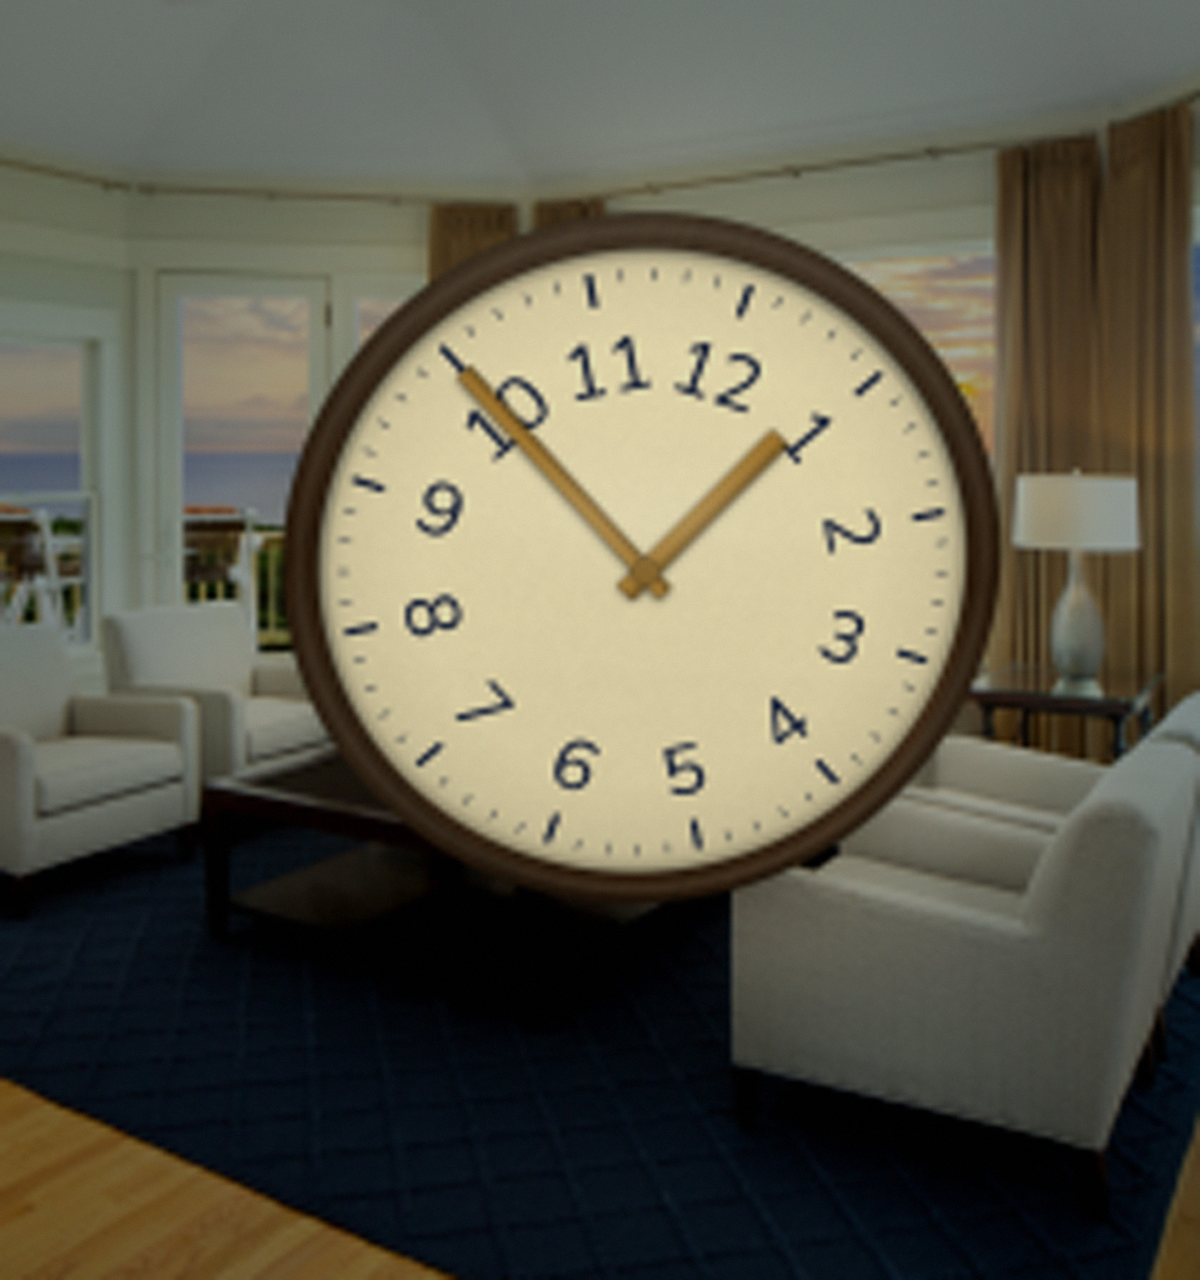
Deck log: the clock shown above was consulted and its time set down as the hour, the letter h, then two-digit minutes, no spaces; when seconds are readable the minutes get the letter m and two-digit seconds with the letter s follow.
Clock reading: 12h50
